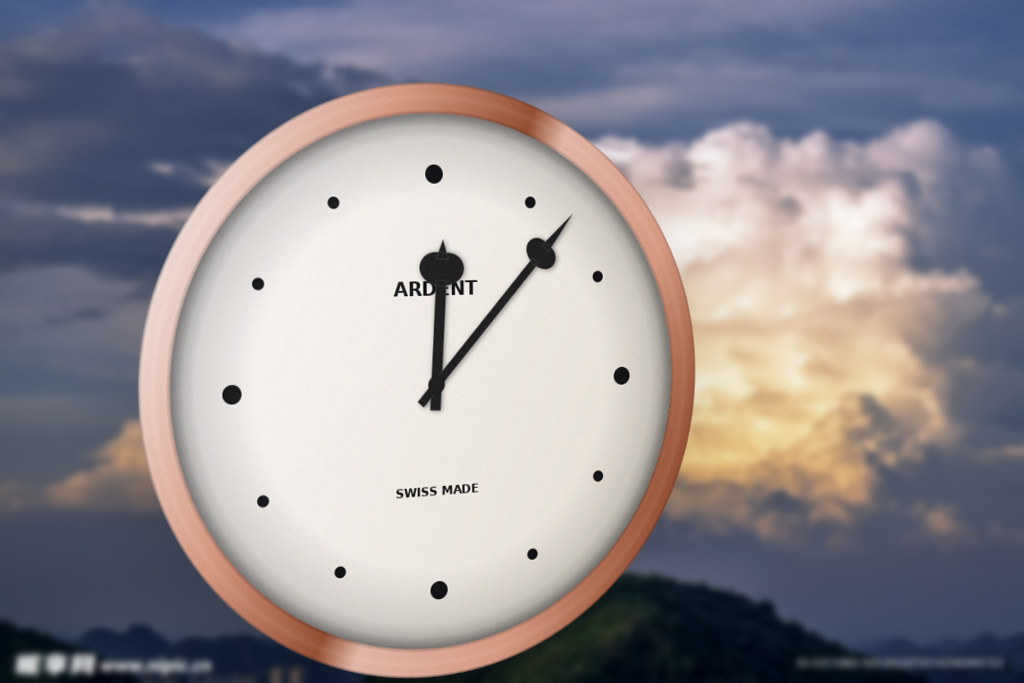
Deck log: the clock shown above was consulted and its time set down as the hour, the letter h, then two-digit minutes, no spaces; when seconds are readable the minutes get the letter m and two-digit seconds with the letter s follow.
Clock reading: 12h07
